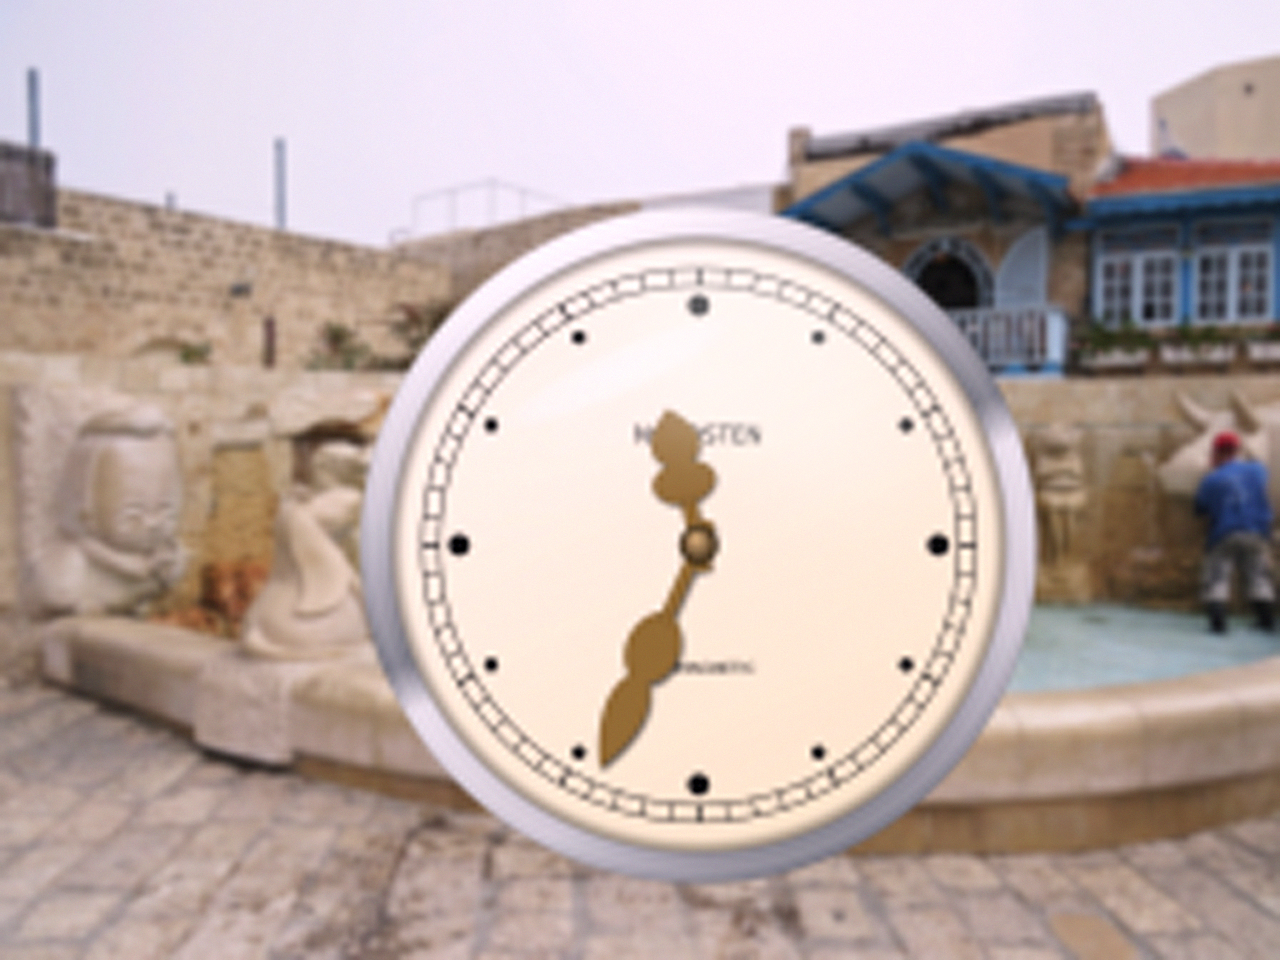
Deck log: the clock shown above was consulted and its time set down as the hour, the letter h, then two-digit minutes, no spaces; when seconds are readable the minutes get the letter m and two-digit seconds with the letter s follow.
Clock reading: 11h34
